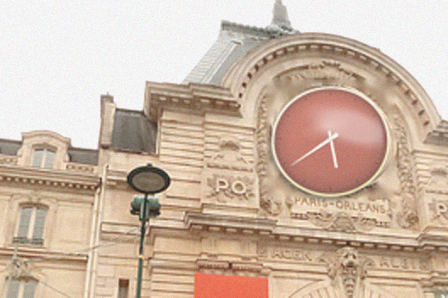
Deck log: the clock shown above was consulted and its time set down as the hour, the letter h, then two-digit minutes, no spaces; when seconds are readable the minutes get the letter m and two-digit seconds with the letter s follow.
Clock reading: 5h39
